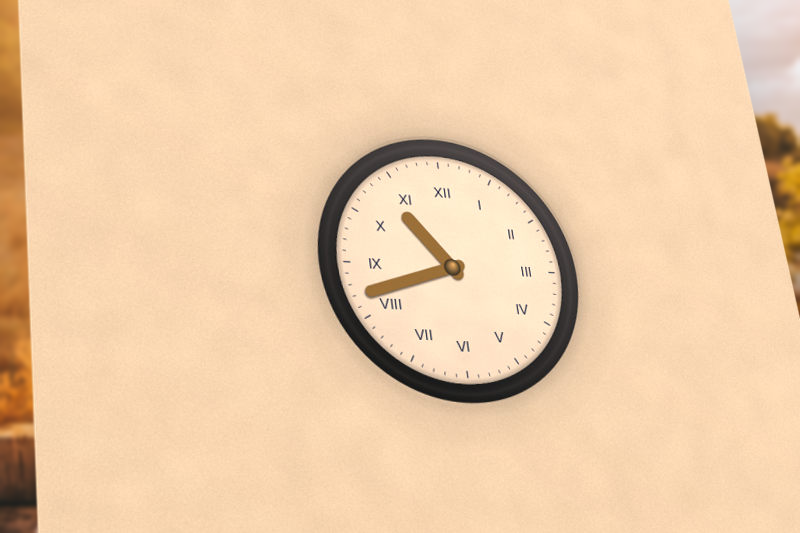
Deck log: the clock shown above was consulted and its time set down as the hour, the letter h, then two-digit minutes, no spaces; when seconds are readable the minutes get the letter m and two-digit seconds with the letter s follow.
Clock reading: 10h42
